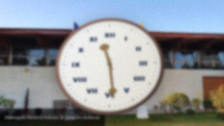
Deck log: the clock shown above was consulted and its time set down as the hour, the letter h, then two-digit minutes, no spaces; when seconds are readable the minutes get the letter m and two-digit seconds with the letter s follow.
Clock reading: 11h29
